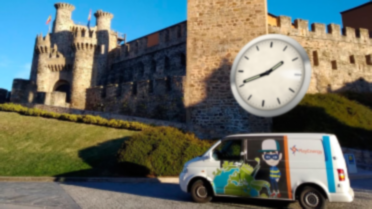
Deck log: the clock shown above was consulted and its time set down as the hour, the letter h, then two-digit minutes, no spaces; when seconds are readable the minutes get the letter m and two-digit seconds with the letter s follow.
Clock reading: 1h41
